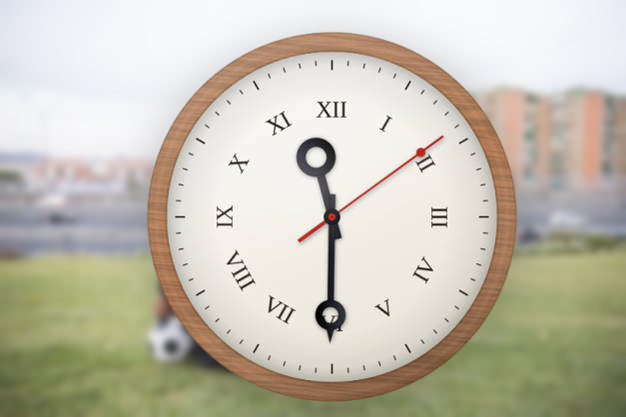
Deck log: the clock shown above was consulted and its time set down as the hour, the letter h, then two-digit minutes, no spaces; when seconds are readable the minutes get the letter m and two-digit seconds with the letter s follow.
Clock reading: 11h30m09s
